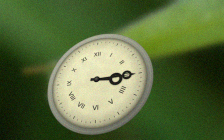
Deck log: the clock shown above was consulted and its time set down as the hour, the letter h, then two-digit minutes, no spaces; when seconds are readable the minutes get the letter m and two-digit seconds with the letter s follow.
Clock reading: 3h15
